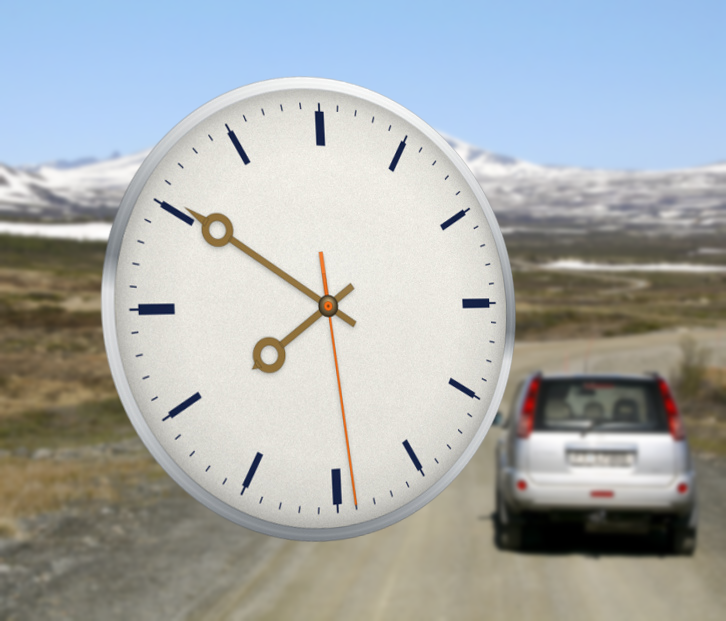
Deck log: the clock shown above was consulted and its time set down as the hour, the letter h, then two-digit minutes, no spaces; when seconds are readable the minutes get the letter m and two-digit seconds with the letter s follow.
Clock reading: 7h50m29s
